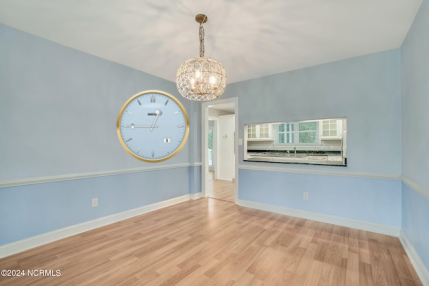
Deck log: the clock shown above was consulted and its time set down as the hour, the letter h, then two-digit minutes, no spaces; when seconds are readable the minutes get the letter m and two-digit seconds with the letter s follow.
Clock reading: 12h45
